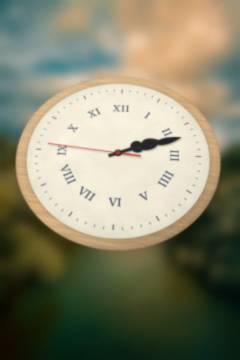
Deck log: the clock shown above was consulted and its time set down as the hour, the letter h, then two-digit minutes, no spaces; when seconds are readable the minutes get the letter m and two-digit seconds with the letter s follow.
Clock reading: 2h11m46s
